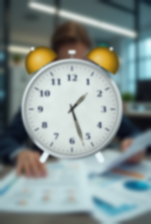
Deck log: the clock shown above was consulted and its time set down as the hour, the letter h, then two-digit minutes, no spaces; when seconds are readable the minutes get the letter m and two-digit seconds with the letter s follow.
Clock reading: 1h27
